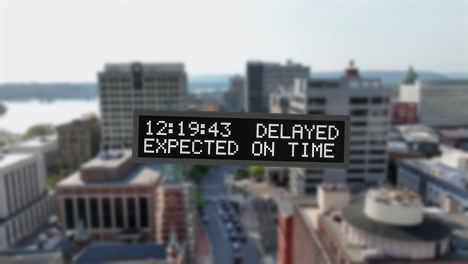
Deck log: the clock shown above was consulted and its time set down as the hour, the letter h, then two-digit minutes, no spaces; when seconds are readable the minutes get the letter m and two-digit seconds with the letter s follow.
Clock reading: 12h19m43s
